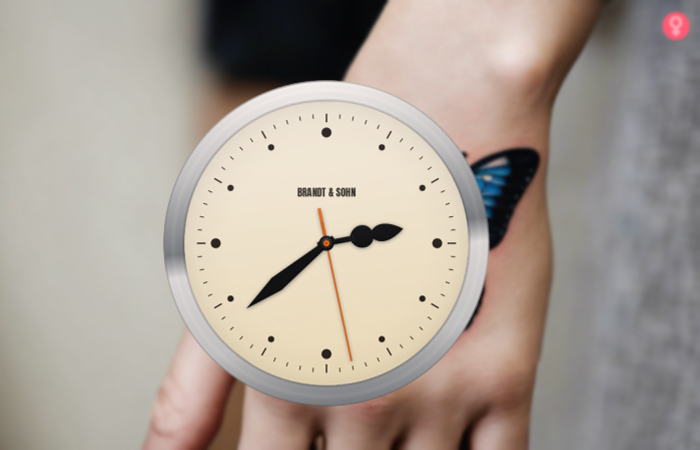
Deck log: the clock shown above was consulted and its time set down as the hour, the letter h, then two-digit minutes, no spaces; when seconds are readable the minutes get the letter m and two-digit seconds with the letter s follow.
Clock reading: 2h38m28s
